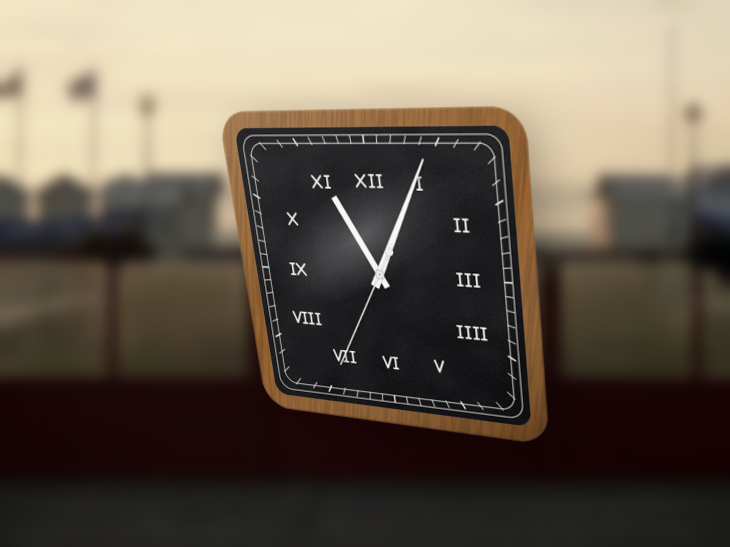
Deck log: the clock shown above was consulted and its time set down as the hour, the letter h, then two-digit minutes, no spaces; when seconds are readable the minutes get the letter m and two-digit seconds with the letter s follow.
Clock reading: 11h04m35s
